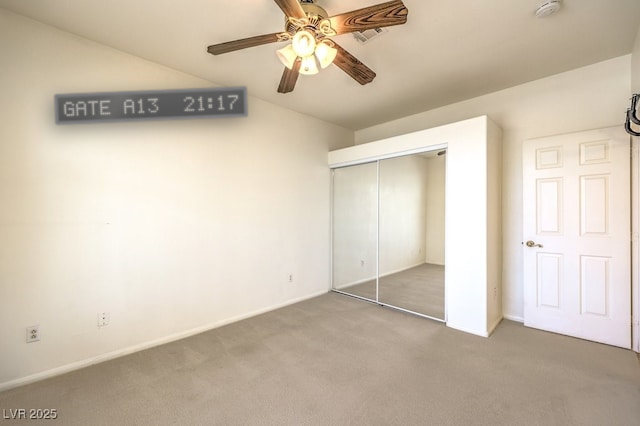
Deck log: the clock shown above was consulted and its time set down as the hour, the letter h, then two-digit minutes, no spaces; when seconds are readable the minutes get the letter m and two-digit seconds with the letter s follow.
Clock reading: 21h17
